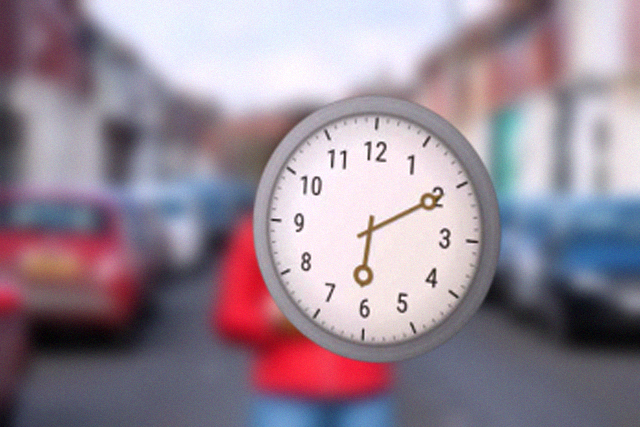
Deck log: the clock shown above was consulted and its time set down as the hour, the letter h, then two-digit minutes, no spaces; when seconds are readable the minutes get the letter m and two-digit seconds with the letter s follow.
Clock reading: 6h10
